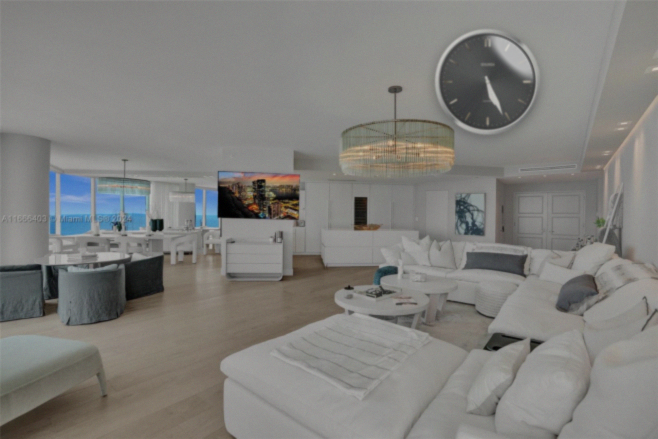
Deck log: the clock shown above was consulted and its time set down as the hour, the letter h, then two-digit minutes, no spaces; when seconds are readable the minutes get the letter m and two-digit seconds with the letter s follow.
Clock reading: 5h26
